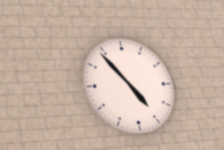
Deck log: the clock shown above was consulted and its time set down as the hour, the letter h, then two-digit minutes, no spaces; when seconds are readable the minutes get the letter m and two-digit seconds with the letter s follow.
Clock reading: 4h54
